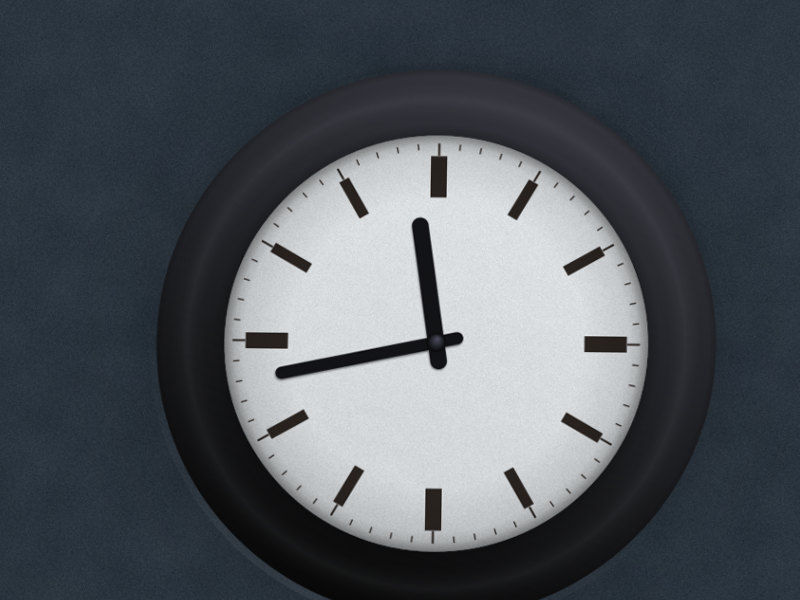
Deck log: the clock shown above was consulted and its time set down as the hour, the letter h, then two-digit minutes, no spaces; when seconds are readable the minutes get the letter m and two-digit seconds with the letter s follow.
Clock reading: 11h43
